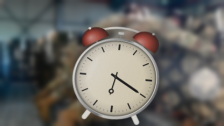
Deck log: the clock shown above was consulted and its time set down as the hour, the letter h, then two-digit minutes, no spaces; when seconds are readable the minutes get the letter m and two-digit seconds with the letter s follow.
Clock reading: 6h20
